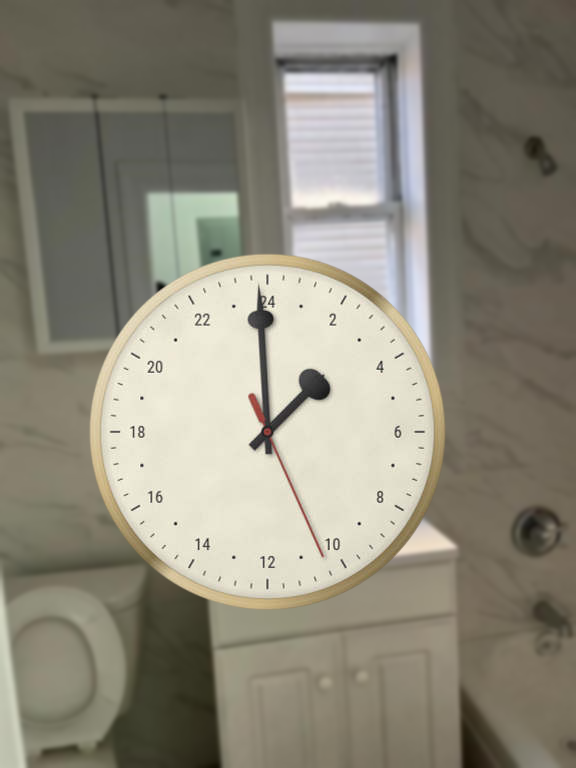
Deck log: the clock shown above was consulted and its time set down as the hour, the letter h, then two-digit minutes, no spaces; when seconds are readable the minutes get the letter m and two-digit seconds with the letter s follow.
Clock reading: 2h59m26s
